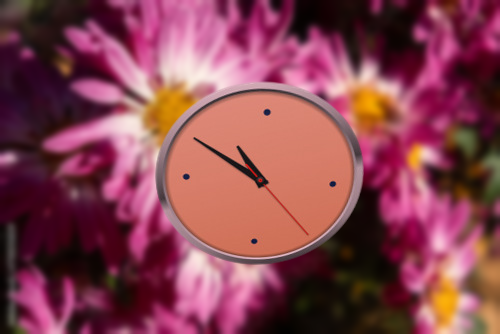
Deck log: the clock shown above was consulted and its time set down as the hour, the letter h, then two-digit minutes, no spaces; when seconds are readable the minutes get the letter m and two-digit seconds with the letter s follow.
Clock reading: 10h50m23s
